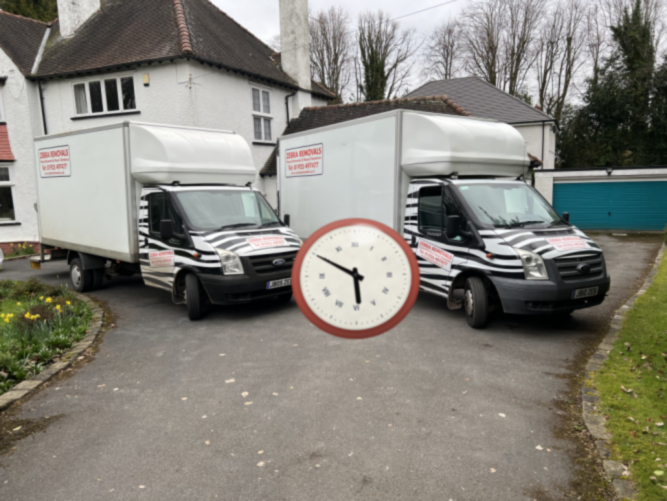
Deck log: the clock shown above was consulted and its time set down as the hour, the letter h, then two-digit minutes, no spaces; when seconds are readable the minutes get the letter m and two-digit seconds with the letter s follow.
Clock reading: 5h50
